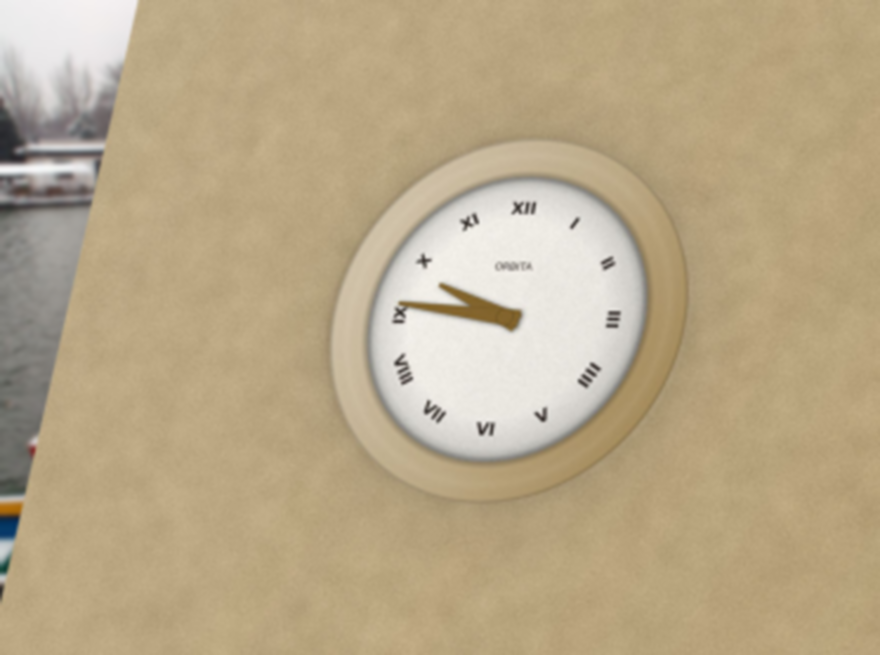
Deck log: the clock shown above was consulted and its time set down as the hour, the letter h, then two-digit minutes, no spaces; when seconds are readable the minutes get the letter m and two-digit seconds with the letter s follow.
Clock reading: 9h46
